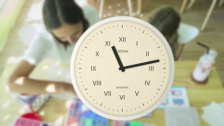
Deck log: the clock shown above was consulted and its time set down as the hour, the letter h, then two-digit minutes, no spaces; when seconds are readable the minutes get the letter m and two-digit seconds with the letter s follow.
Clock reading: 11h13
